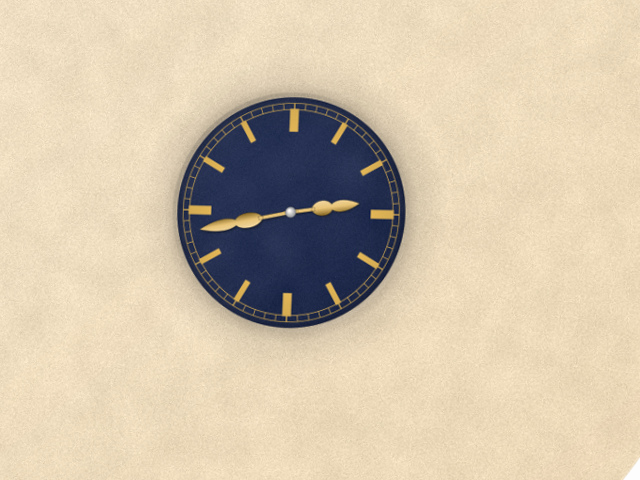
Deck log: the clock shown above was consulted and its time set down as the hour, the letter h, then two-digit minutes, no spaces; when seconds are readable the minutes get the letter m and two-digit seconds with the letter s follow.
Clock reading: 2h43
